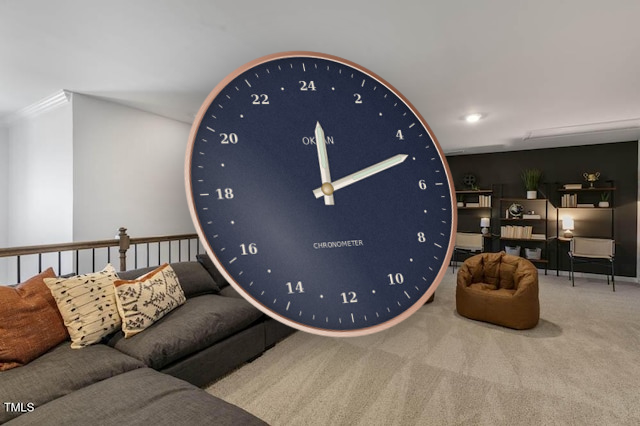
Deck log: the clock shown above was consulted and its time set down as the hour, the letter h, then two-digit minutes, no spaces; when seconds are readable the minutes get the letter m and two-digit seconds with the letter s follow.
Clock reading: 0h12
